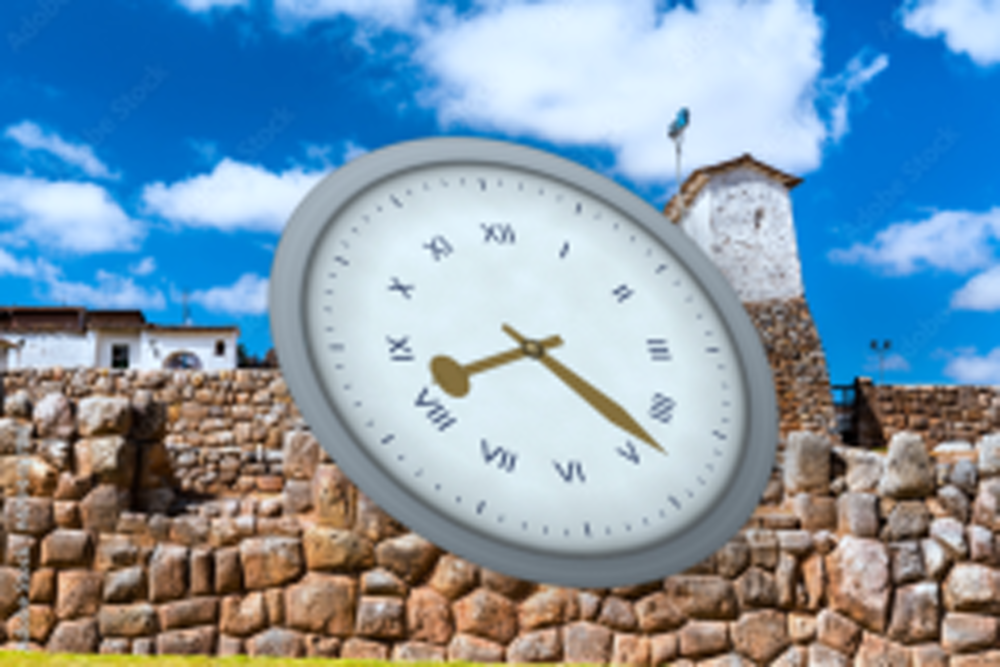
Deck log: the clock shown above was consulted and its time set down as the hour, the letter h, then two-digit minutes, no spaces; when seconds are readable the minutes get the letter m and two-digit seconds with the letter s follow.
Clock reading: 8h23
